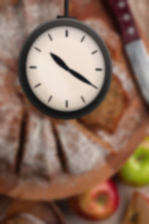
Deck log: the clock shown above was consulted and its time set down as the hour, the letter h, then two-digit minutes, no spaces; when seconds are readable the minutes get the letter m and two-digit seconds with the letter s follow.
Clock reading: 10h20
